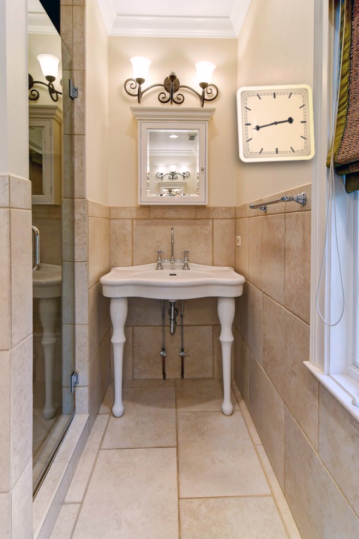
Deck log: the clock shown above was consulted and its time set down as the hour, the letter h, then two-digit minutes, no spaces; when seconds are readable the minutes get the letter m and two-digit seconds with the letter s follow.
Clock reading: 2h43
